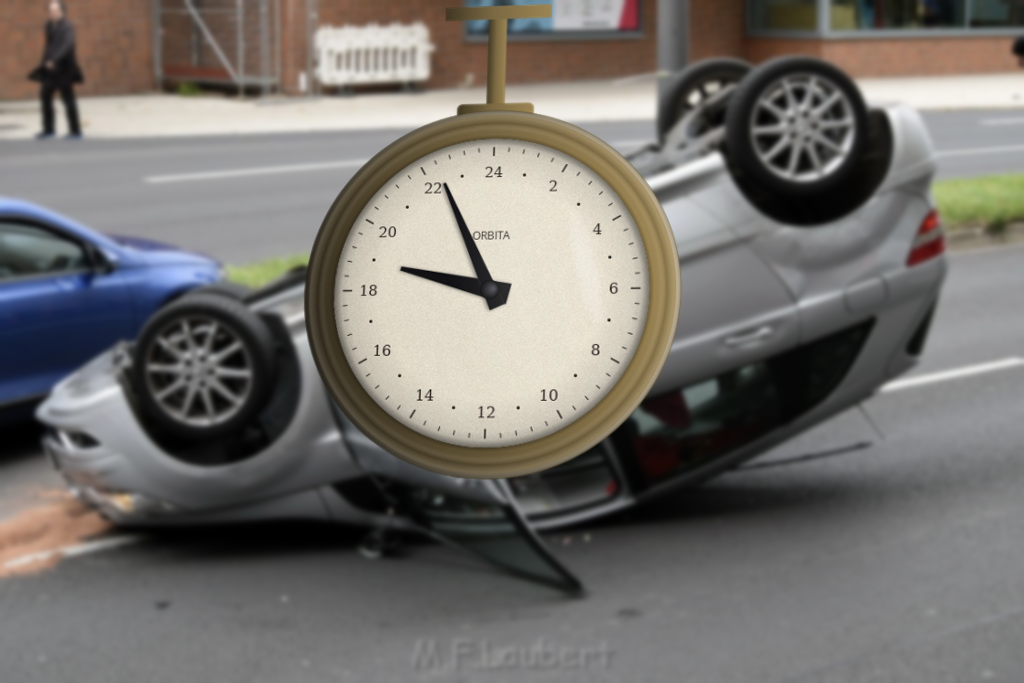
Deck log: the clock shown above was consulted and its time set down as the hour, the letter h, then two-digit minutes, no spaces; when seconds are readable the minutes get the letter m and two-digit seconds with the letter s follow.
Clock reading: 18h56
